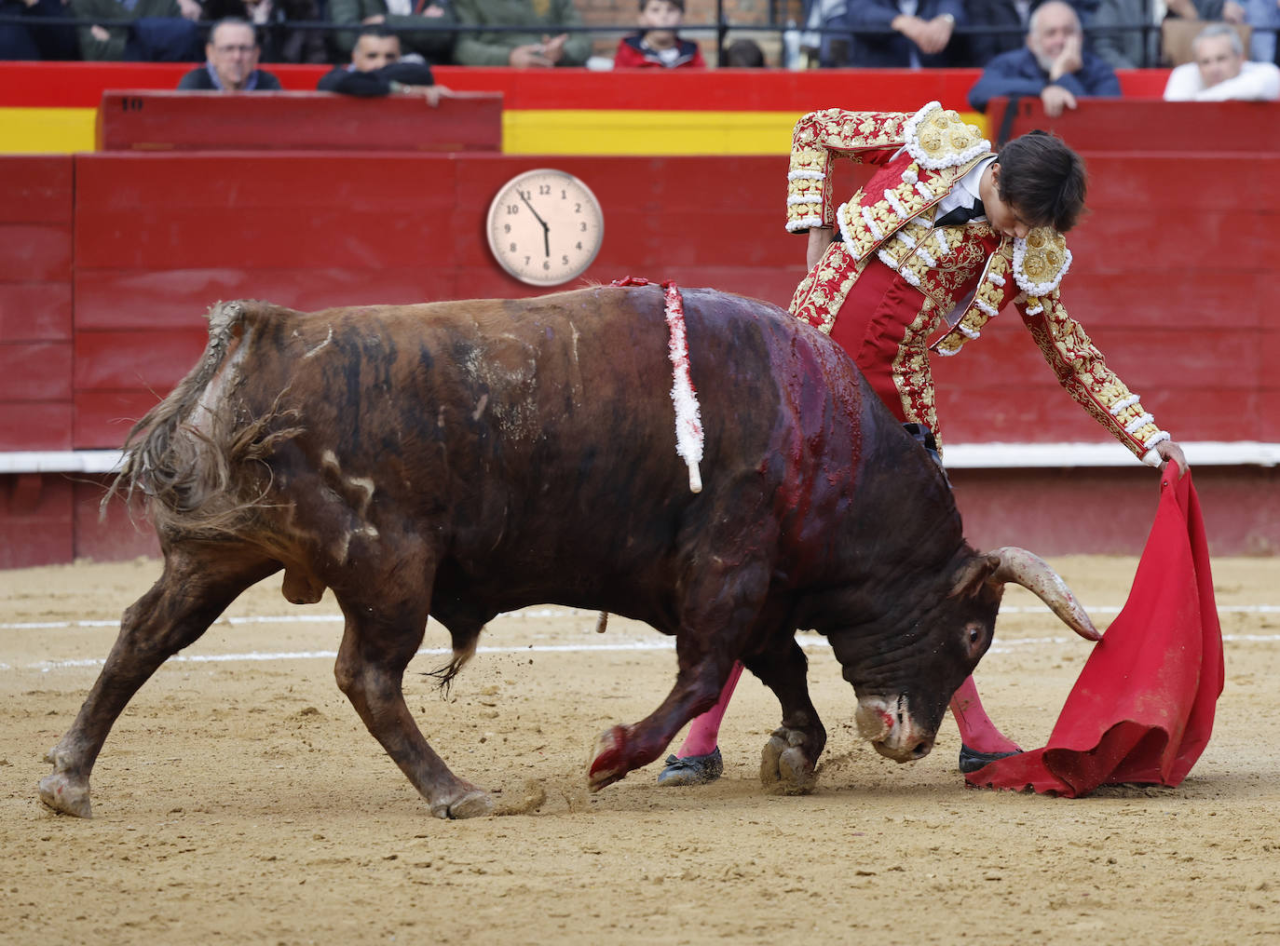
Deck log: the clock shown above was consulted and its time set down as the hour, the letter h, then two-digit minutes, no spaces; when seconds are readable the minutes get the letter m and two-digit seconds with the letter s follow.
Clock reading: 5h54
